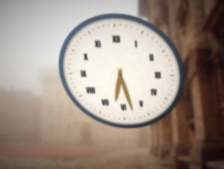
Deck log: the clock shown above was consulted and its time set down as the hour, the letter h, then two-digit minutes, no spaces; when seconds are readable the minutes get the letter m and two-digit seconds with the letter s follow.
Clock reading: 6h28
